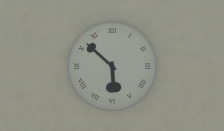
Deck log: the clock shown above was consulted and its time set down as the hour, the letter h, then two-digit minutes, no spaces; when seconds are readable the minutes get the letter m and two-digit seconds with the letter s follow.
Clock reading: 5h52
